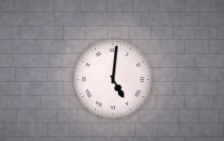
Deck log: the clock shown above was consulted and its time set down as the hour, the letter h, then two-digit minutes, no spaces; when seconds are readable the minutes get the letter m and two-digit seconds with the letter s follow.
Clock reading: 5h01
